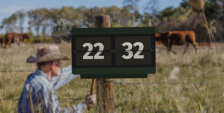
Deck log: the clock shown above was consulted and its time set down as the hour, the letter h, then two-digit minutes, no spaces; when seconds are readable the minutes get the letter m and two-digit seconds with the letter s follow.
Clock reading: 22h32
